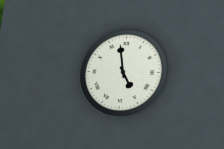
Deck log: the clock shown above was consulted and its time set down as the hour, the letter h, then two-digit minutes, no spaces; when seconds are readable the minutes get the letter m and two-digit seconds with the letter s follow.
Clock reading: 4h58
